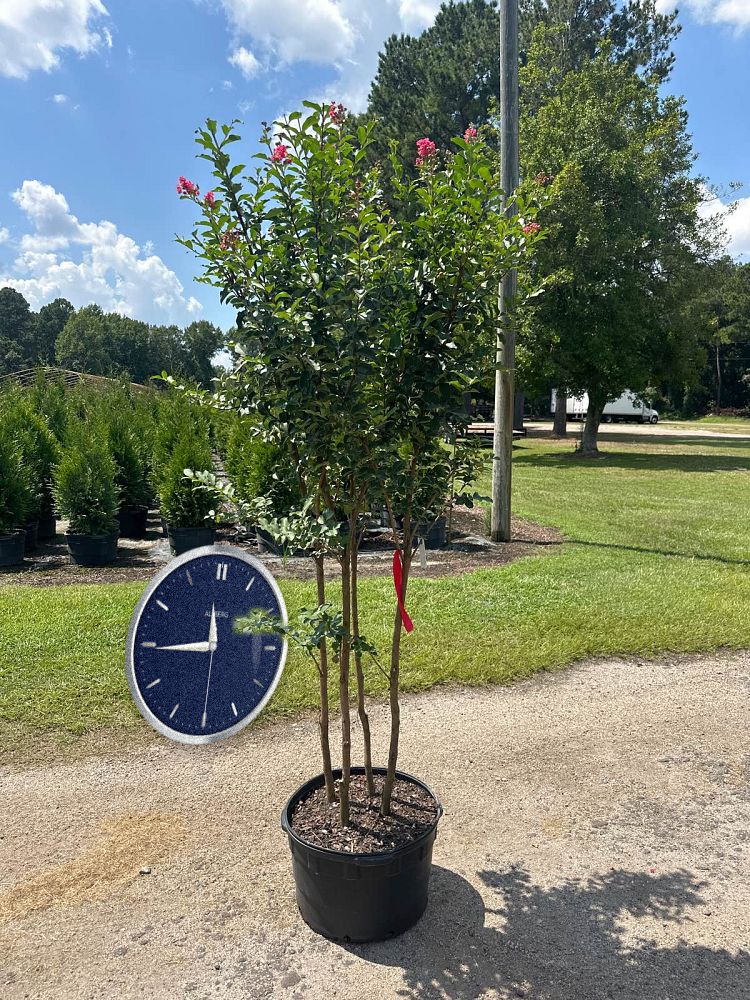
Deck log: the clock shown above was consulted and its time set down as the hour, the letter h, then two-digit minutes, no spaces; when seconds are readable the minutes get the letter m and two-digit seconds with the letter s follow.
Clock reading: 11h44m30s
